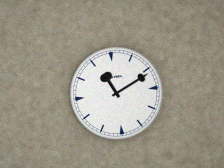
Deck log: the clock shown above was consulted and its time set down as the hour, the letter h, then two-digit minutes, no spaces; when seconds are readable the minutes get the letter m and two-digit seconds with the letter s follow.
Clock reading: 11h11
